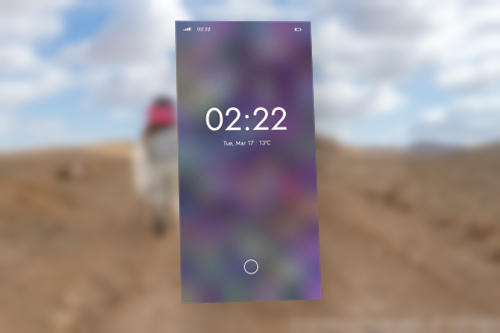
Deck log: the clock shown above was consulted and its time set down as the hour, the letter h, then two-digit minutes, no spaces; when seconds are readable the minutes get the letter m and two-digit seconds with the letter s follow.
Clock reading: 2h22
